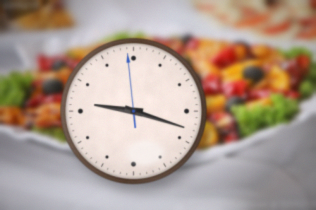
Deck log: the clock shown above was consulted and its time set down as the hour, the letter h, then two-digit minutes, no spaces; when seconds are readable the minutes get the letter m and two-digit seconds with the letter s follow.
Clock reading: 9h17m59s
